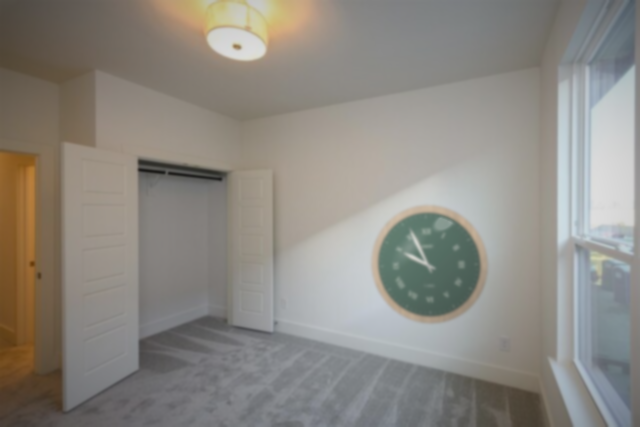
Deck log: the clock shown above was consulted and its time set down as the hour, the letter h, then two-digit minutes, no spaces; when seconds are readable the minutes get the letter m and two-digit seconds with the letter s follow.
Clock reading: 9h56
